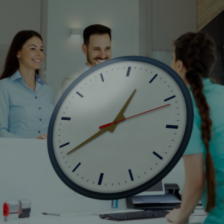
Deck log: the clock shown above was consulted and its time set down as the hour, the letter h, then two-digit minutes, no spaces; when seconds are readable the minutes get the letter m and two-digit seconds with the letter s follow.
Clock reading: 12h38m11s
